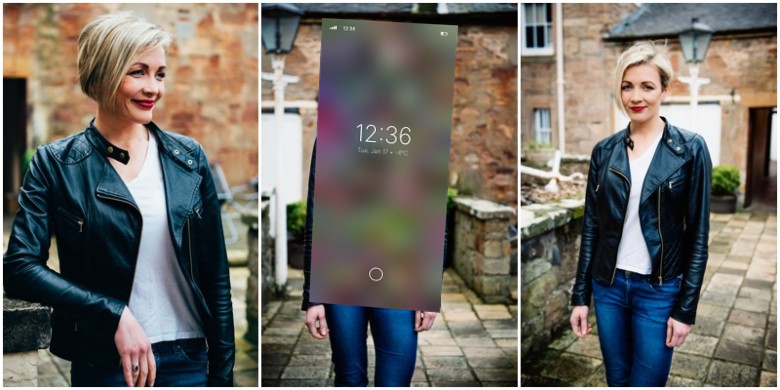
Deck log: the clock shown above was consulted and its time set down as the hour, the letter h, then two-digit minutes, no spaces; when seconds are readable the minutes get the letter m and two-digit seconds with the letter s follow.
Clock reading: 12h36
